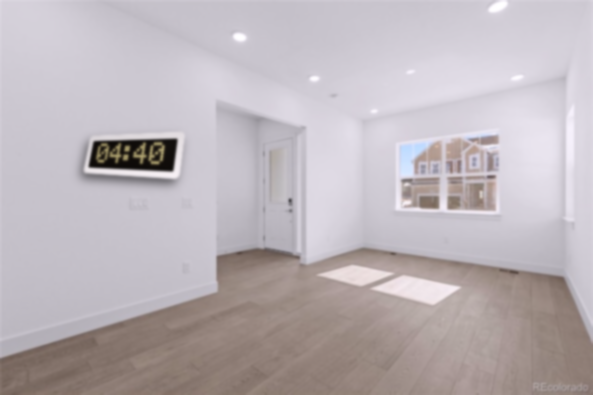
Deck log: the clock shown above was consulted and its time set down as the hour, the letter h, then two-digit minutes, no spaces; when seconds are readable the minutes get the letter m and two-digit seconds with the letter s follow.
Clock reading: 4h40
